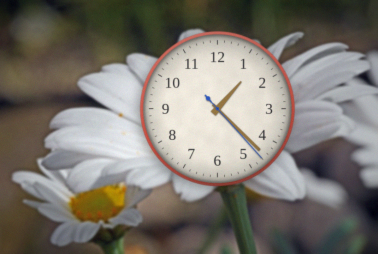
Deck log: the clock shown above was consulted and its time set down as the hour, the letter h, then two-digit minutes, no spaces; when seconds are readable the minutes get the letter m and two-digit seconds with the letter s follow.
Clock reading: 1h22m23s
